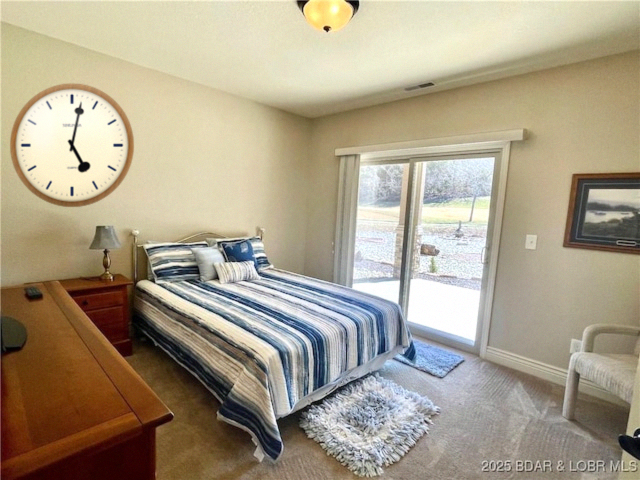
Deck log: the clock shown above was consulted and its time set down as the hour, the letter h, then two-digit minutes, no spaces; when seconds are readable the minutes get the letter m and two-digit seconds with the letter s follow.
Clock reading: 5h02
